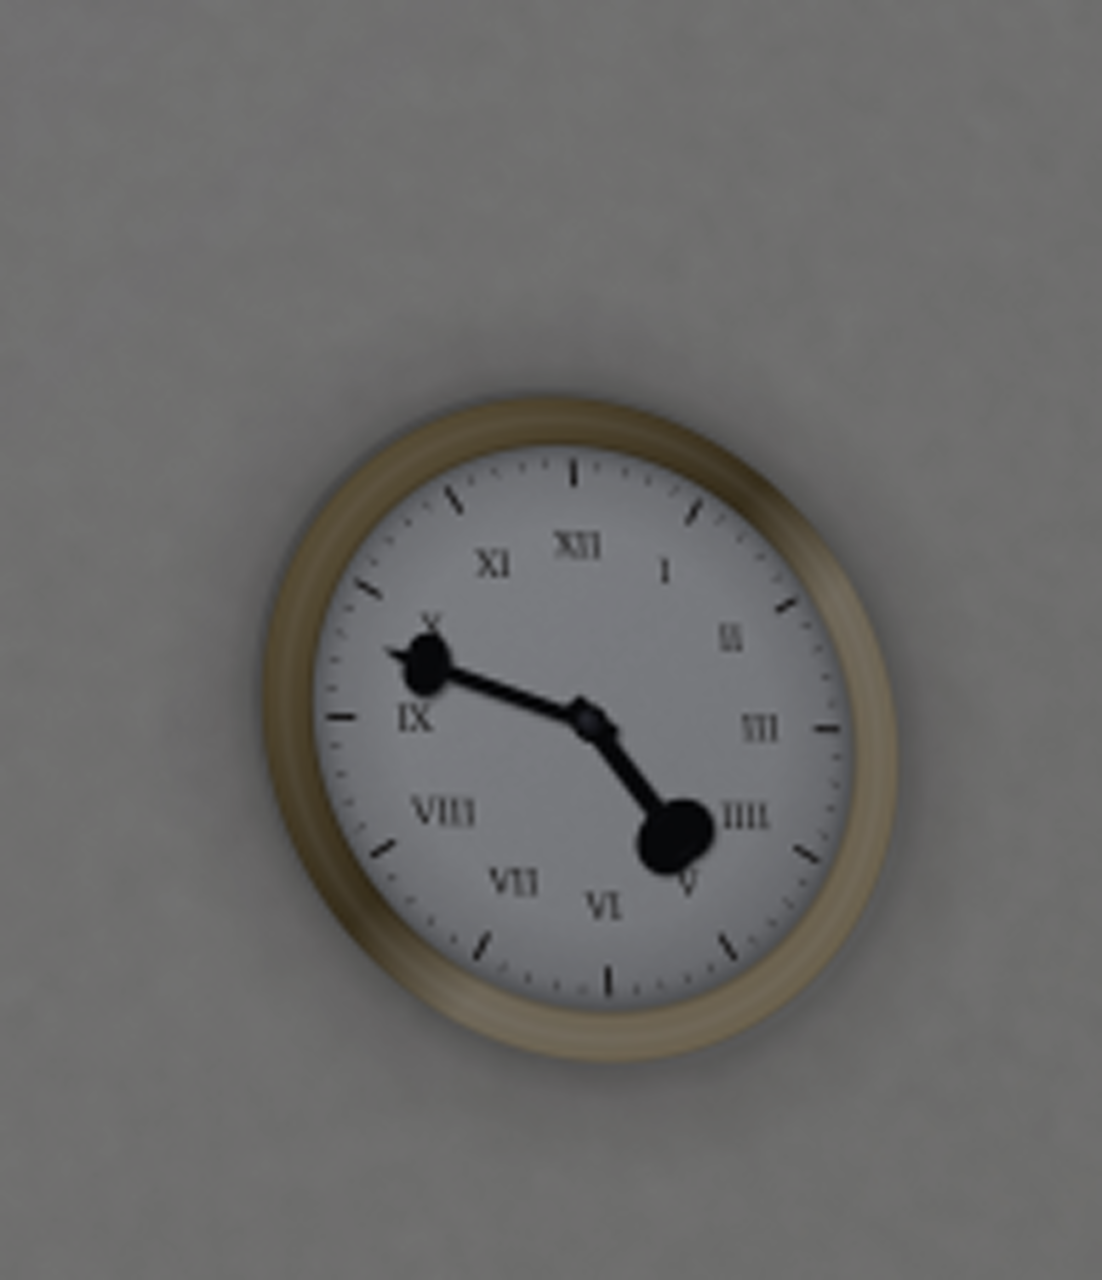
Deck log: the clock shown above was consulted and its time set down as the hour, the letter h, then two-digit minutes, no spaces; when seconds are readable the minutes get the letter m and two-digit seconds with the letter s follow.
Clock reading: 4h48
